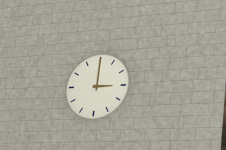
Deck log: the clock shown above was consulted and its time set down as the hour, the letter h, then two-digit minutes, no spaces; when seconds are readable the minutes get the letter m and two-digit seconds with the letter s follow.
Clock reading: 3h00
